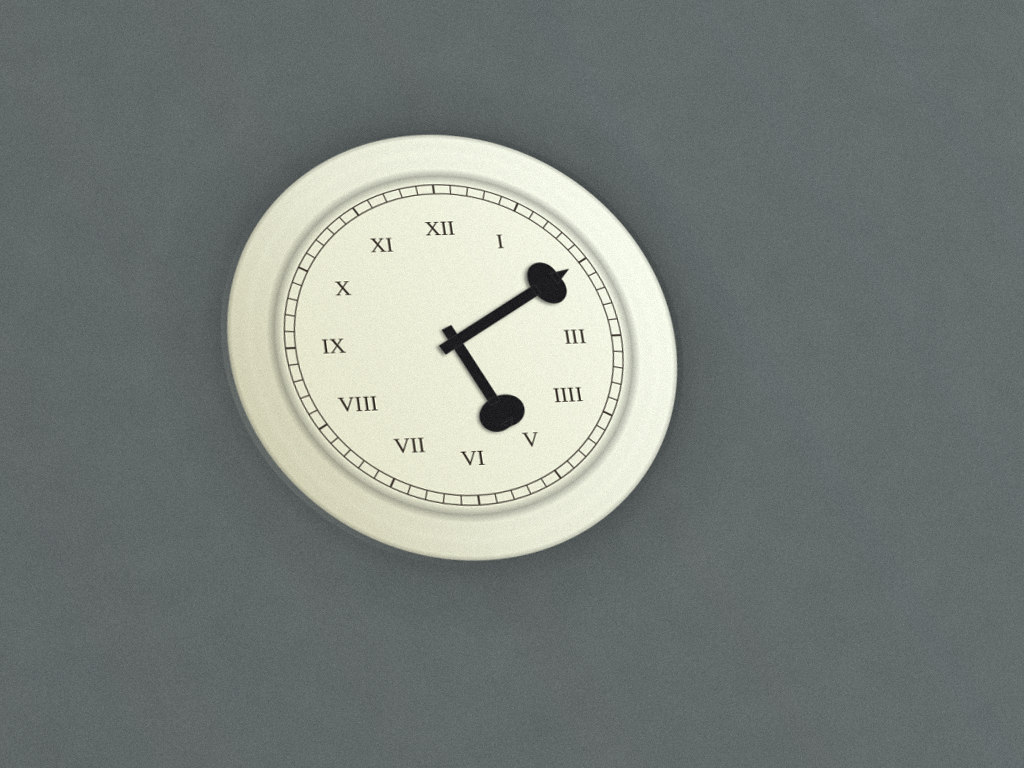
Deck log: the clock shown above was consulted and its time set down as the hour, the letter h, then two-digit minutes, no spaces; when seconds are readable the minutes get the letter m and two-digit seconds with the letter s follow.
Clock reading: 5h10
